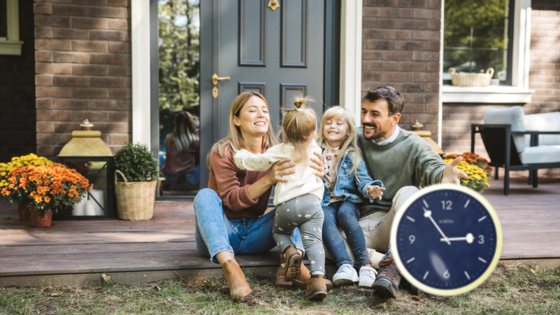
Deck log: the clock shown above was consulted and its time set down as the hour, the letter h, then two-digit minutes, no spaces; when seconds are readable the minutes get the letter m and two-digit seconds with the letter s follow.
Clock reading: 2h54
